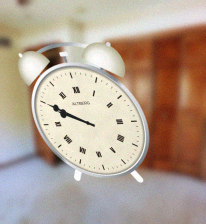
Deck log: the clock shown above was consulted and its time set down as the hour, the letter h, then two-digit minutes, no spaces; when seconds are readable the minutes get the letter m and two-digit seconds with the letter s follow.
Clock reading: 9h50
